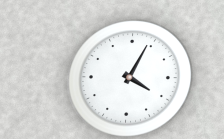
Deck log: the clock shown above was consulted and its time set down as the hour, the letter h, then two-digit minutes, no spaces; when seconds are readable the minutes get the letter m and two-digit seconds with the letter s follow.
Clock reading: 4h04
